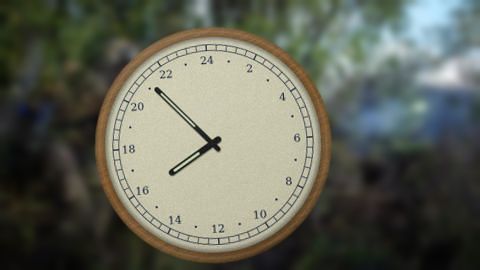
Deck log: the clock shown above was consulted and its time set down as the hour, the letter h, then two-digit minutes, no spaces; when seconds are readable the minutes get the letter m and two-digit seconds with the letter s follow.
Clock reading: 15h53
